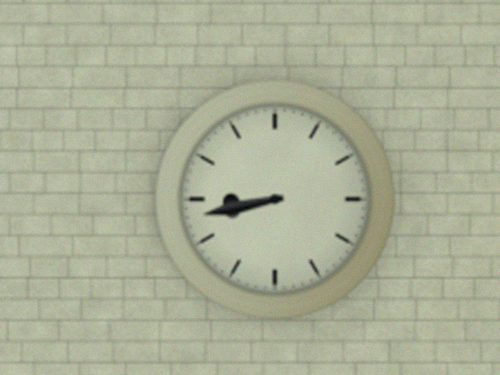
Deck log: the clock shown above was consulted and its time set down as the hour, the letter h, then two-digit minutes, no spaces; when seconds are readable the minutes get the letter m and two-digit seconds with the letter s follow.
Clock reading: 8h43
